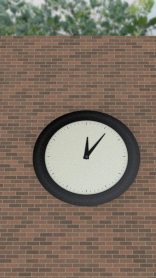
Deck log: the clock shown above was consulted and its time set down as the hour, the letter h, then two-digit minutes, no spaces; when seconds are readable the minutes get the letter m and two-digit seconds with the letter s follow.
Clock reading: 12h06
